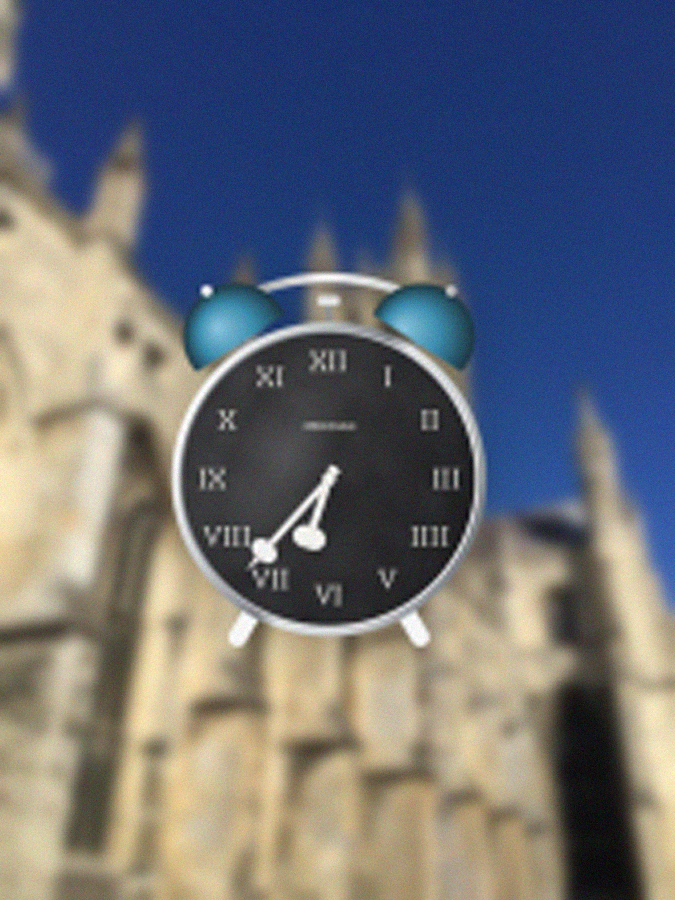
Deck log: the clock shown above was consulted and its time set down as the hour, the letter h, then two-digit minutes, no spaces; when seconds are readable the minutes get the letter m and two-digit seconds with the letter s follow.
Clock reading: 6h37
